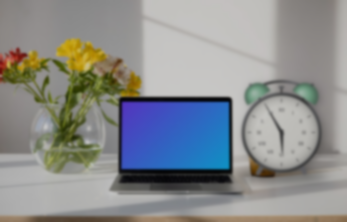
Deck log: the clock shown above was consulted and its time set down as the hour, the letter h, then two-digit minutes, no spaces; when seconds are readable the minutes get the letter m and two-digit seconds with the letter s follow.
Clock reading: 5h55
